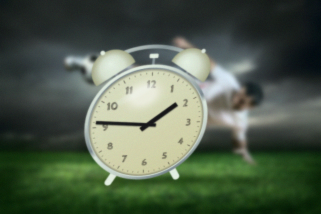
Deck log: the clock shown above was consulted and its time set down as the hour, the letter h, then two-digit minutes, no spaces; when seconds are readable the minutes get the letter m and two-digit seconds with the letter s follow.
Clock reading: 1h46
